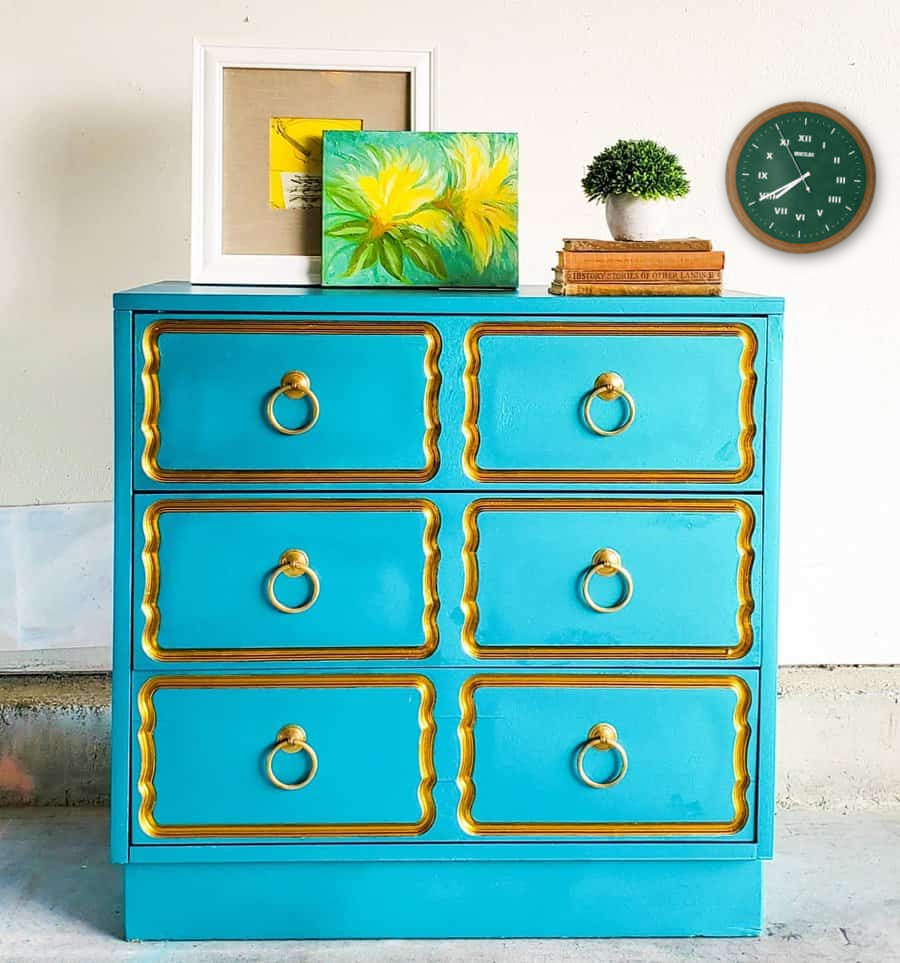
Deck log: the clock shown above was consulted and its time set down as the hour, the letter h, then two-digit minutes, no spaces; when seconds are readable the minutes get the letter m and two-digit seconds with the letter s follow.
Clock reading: 7h39m55s
